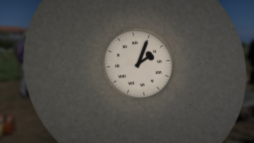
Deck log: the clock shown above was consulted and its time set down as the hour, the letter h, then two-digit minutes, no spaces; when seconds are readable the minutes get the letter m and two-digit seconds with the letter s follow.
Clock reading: 2h05
